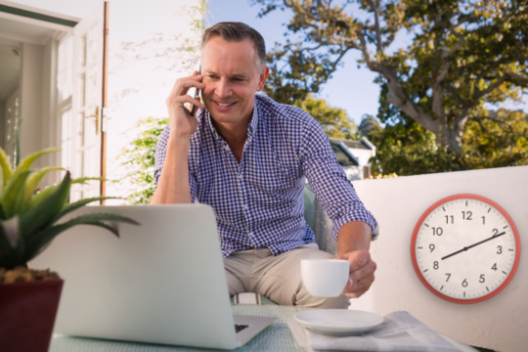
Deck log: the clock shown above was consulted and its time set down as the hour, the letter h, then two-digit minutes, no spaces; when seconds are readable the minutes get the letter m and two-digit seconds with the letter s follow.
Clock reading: 8h11
